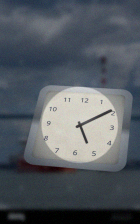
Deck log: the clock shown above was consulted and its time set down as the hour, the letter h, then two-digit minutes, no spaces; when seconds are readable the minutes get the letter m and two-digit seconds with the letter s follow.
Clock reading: 5h09
